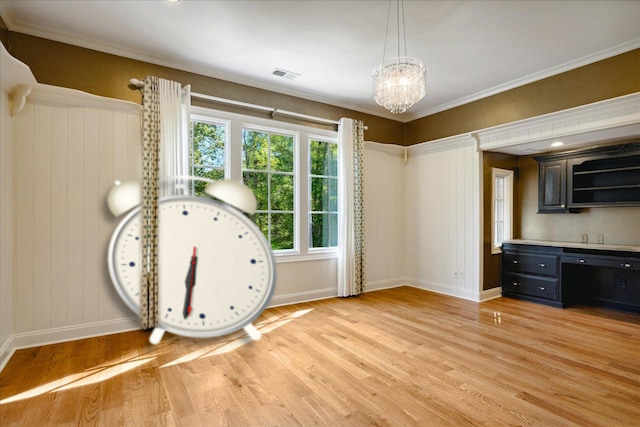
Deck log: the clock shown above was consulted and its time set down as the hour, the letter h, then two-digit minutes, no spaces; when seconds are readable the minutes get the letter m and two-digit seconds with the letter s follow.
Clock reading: 6h32m32s
